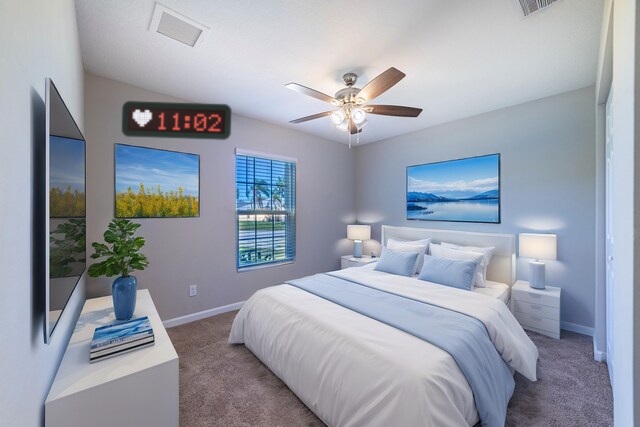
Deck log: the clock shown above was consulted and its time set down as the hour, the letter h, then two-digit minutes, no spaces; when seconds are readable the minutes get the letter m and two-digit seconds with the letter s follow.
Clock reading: 11h02
